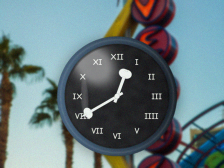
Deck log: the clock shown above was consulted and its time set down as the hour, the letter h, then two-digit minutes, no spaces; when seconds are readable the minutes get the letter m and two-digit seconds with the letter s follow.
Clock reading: 12h40
